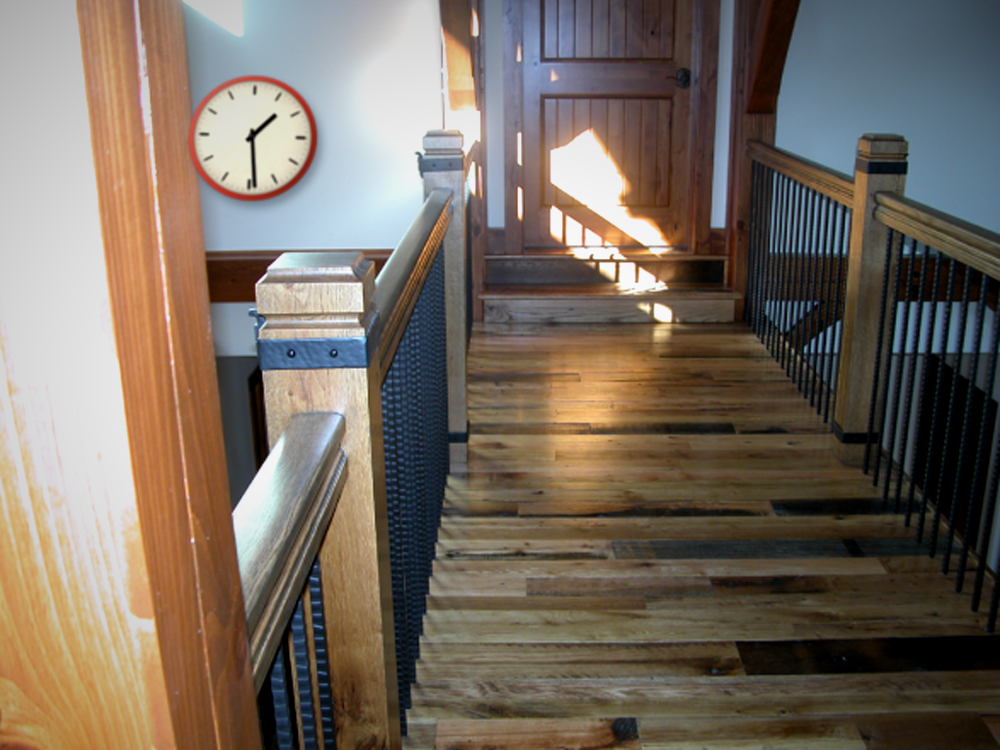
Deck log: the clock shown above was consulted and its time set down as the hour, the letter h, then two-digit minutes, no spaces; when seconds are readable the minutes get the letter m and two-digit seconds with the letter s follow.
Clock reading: 1h29
